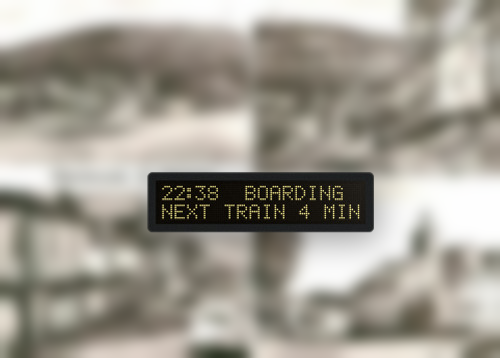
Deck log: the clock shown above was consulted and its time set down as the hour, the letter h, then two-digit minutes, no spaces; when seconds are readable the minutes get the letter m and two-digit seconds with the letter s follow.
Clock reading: 22h38
